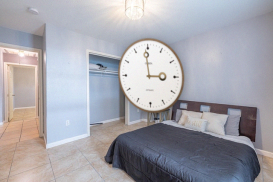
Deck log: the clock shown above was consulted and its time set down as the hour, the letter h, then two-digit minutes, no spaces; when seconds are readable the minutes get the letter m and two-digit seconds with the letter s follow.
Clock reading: 2h59
